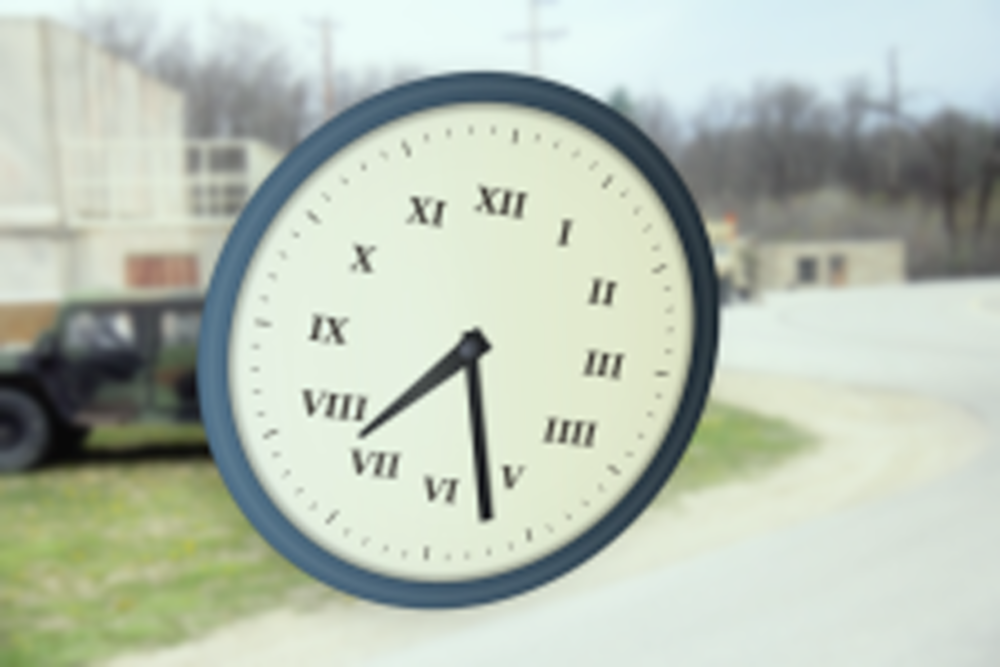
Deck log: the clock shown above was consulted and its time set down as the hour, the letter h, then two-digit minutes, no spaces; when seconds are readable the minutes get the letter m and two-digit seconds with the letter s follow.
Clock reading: 7h27
